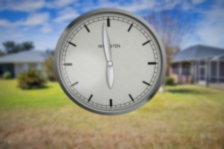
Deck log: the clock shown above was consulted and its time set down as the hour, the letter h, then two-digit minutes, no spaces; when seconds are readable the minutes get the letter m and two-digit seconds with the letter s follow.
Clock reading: 5h59
